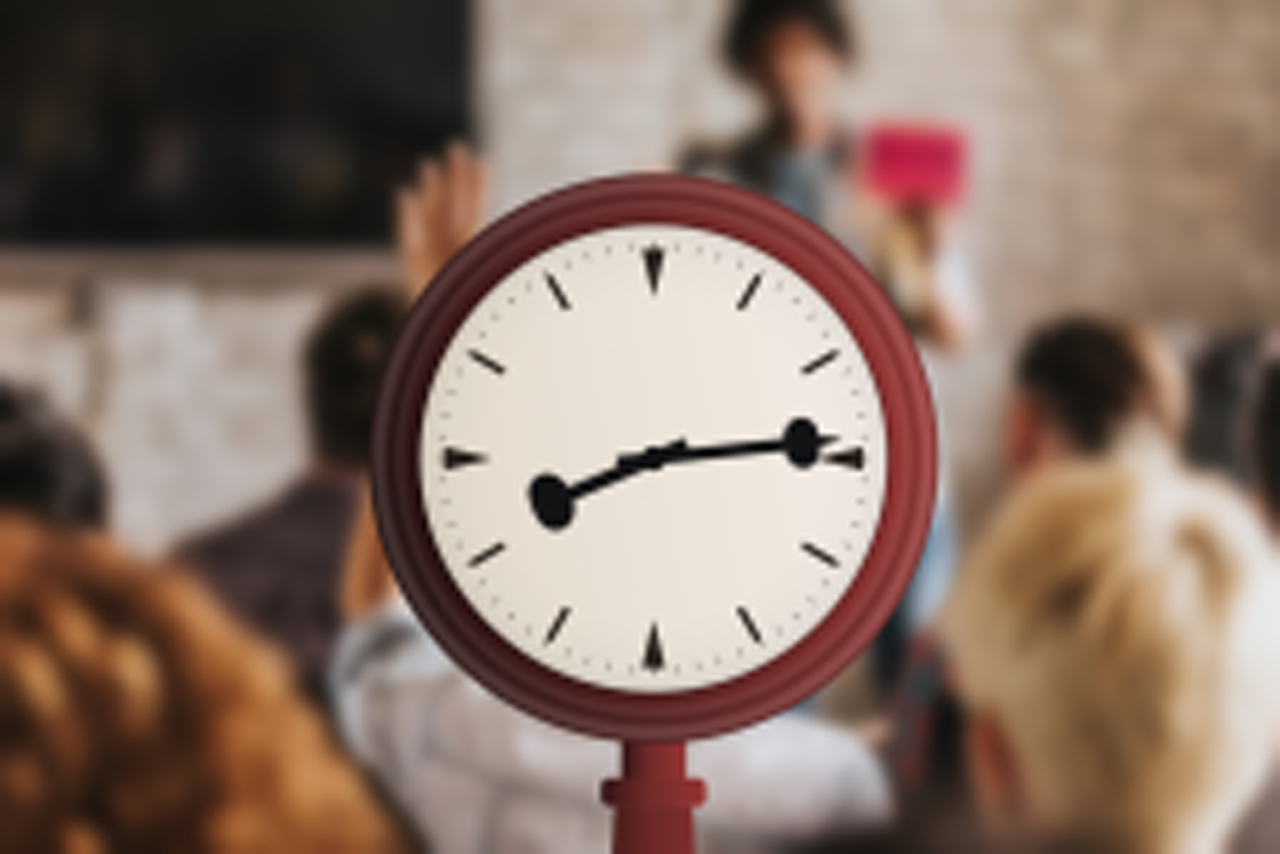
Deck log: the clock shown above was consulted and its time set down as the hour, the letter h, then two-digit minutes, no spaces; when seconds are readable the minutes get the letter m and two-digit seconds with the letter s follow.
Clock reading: 8h14
